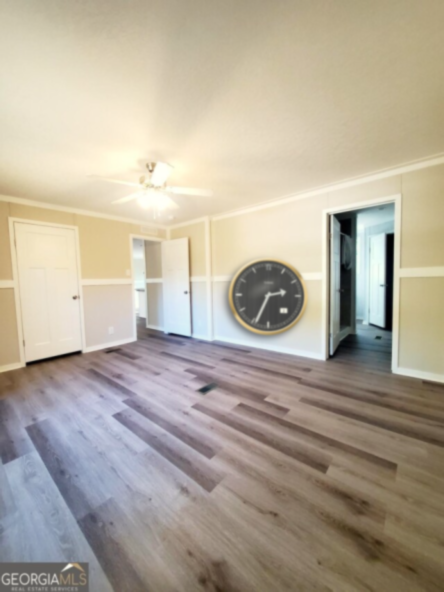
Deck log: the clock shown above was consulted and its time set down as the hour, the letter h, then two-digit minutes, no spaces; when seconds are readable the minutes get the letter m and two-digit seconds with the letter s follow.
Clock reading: 2h34
